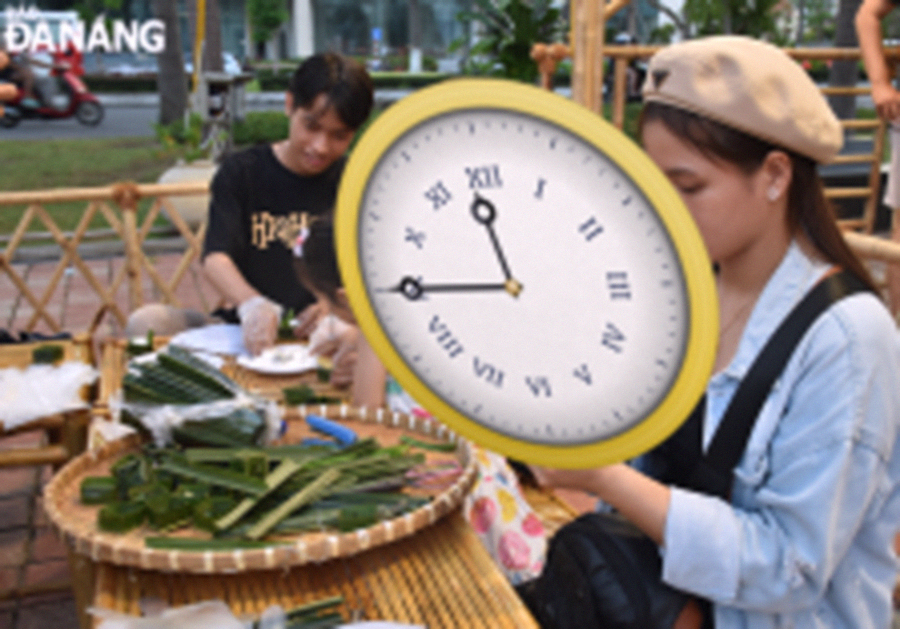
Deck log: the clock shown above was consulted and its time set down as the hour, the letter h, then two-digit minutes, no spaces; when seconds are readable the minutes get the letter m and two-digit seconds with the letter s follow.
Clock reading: 11h45
